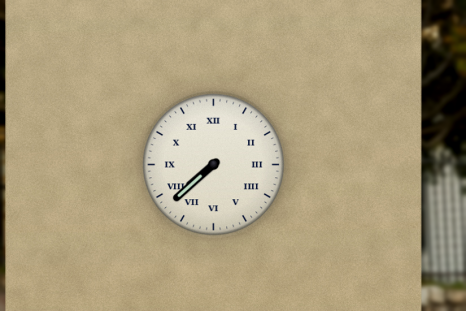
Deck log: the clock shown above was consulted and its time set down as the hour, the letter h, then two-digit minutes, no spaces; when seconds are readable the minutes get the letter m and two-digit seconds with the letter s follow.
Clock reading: 7h38
